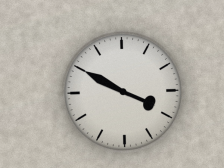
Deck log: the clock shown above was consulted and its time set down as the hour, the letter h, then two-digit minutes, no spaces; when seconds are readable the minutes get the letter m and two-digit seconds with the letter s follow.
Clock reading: 3h50
